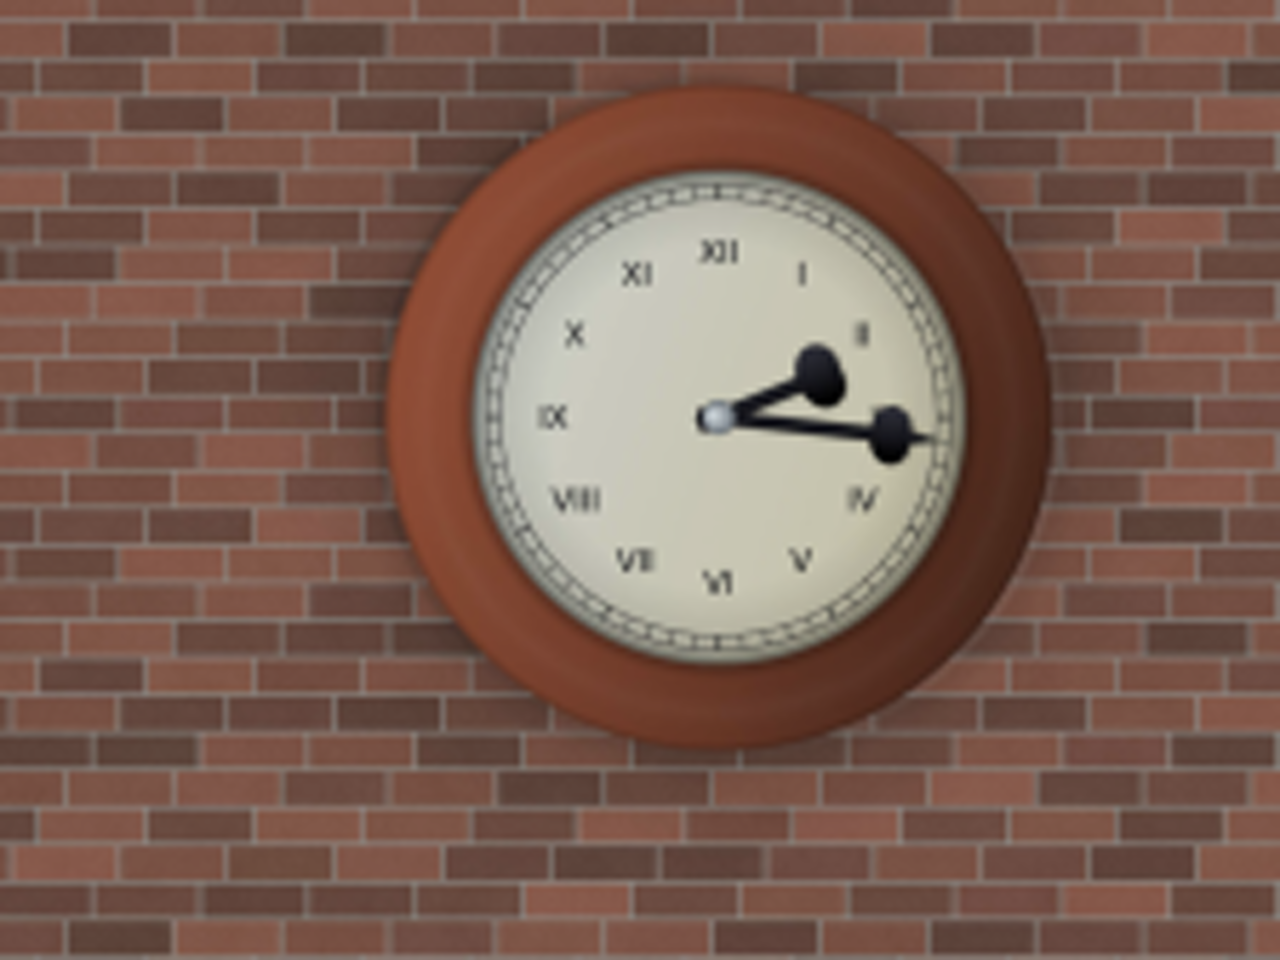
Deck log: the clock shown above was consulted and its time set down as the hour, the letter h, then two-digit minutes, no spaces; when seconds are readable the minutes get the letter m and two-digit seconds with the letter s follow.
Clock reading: 2h16
